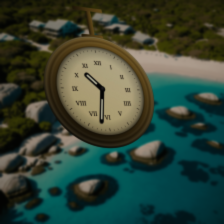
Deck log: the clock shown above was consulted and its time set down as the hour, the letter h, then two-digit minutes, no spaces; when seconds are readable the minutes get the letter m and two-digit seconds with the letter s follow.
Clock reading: 10h32
